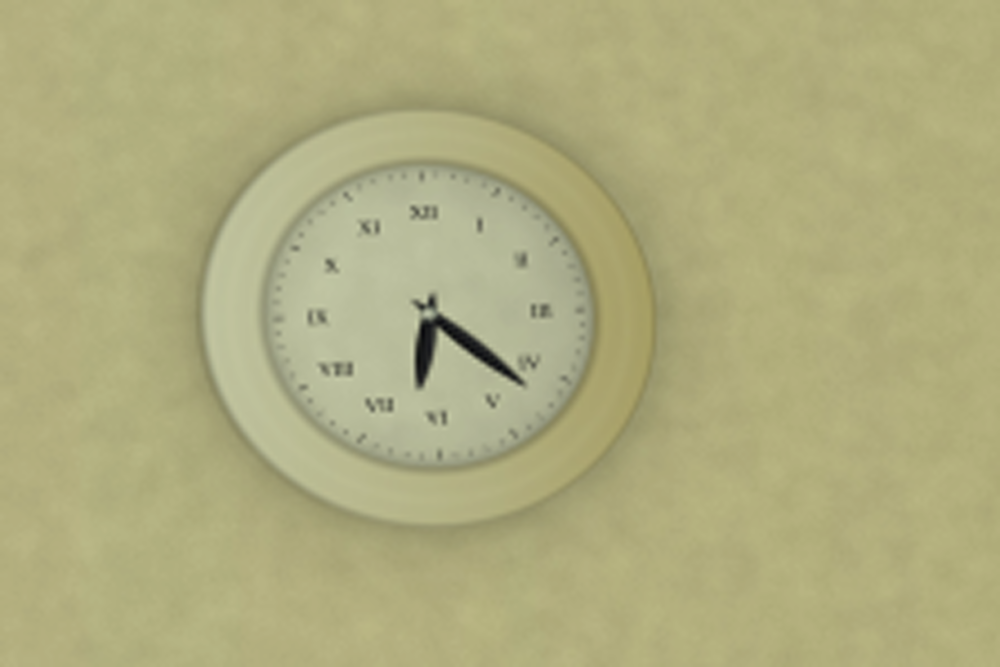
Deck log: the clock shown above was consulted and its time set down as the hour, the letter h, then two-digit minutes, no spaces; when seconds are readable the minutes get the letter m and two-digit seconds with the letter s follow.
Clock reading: 6h22
